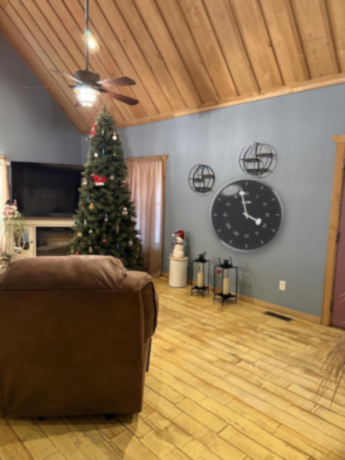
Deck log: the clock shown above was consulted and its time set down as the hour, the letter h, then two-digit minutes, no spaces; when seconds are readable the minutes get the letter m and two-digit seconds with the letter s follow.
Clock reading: 3h58
